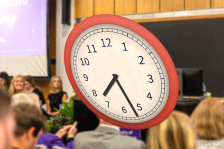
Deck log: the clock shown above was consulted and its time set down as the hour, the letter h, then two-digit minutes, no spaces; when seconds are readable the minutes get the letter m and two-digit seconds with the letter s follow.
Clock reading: 7h27
